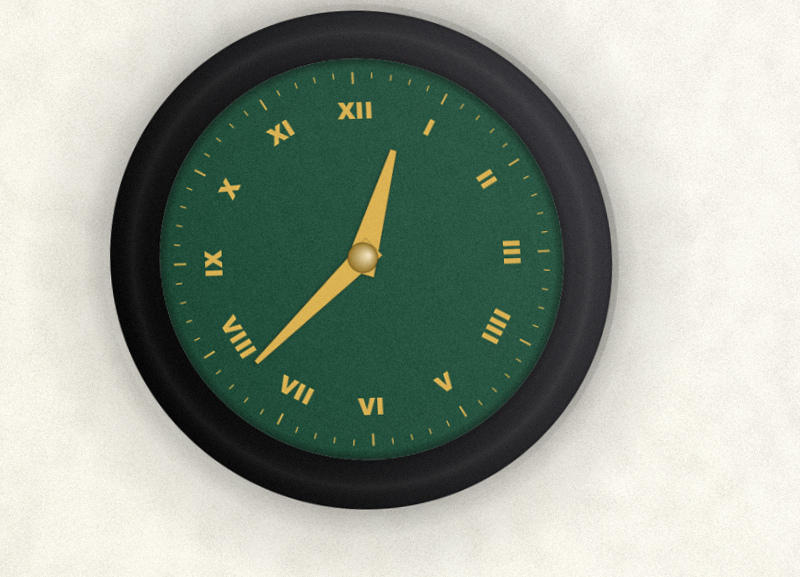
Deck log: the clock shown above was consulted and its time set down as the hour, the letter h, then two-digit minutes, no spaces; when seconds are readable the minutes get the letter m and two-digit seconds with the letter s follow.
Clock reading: 12h38
